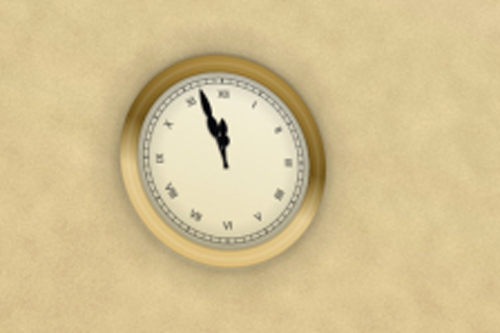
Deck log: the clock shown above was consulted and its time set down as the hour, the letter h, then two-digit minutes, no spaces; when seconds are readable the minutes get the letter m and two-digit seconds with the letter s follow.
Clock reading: 11h57
